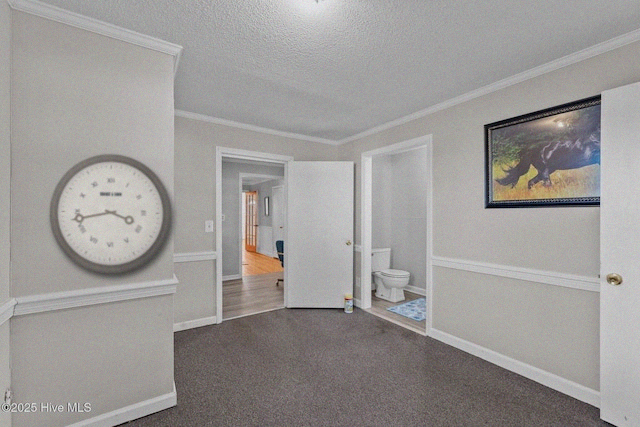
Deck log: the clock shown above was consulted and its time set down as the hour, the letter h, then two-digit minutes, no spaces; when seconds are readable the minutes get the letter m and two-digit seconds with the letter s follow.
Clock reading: 3h43
